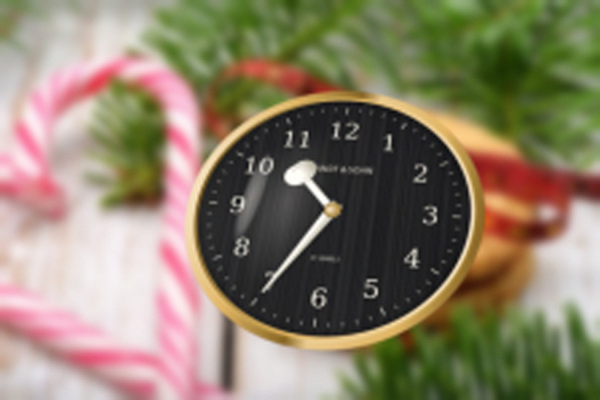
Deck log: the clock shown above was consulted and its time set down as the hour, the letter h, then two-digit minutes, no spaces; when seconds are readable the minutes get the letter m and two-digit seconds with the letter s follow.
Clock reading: 10h35
